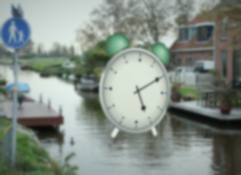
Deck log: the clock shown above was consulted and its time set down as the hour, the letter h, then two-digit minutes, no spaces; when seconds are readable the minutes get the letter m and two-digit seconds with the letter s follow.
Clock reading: 5h10
